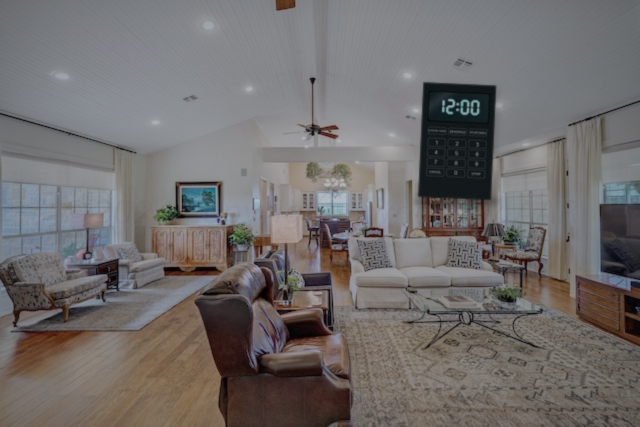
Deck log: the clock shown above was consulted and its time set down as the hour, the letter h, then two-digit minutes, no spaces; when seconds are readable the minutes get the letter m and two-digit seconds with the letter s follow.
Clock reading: 12h00
